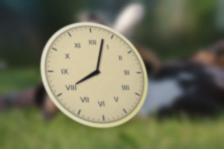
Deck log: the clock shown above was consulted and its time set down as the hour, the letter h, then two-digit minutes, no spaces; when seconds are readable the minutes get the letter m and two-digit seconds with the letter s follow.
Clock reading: 8h03
